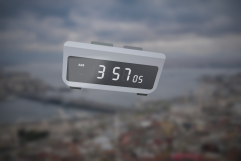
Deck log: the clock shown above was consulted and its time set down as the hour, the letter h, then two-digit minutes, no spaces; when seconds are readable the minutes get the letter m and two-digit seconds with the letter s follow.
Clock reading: 3h57m05s
